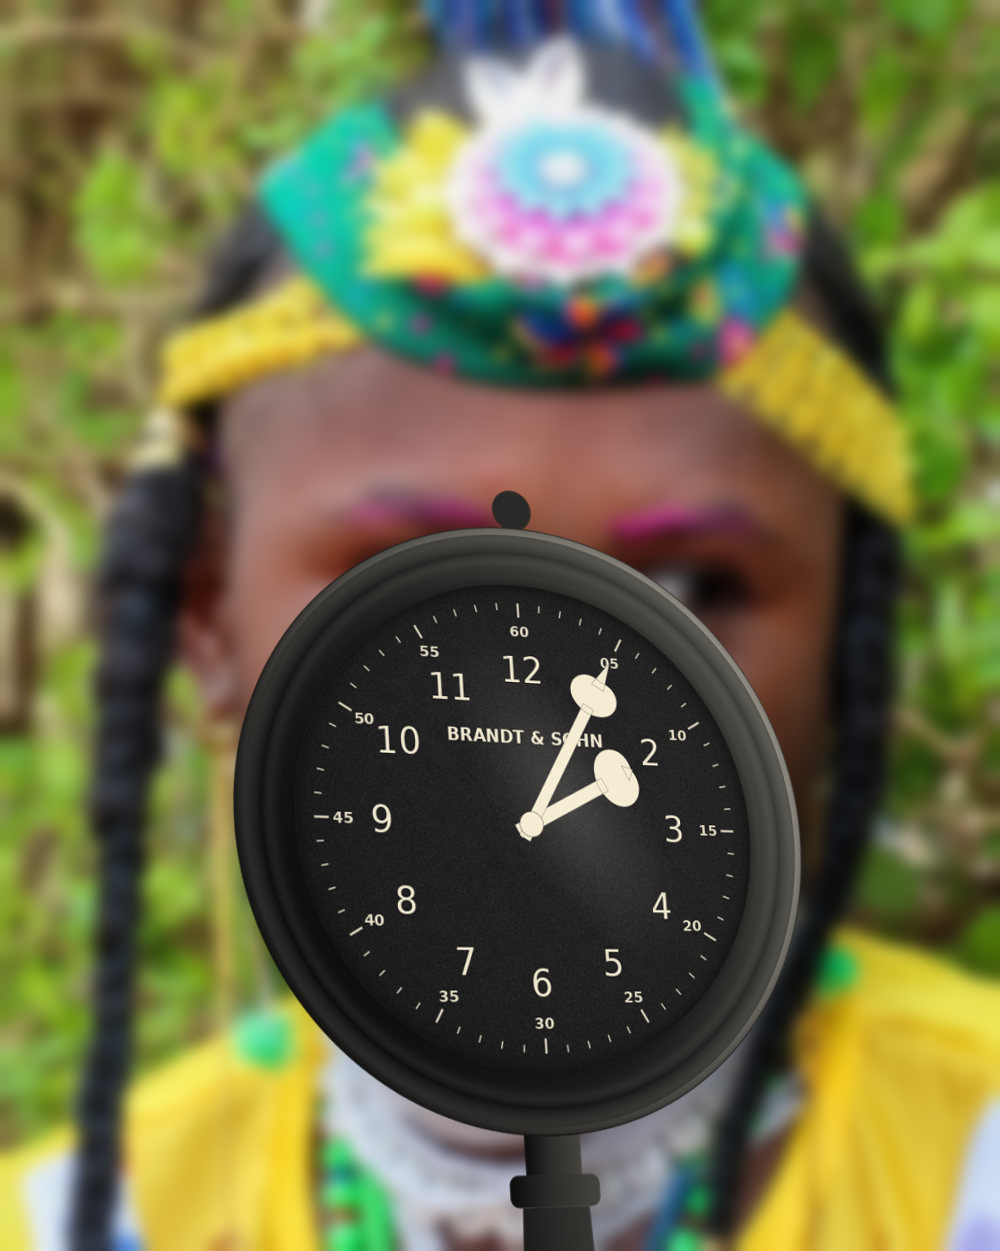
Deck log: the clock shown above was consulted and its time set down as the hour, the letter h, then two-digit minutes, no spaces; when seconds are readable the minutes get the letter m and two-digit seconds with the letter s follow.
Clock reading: 2h05
